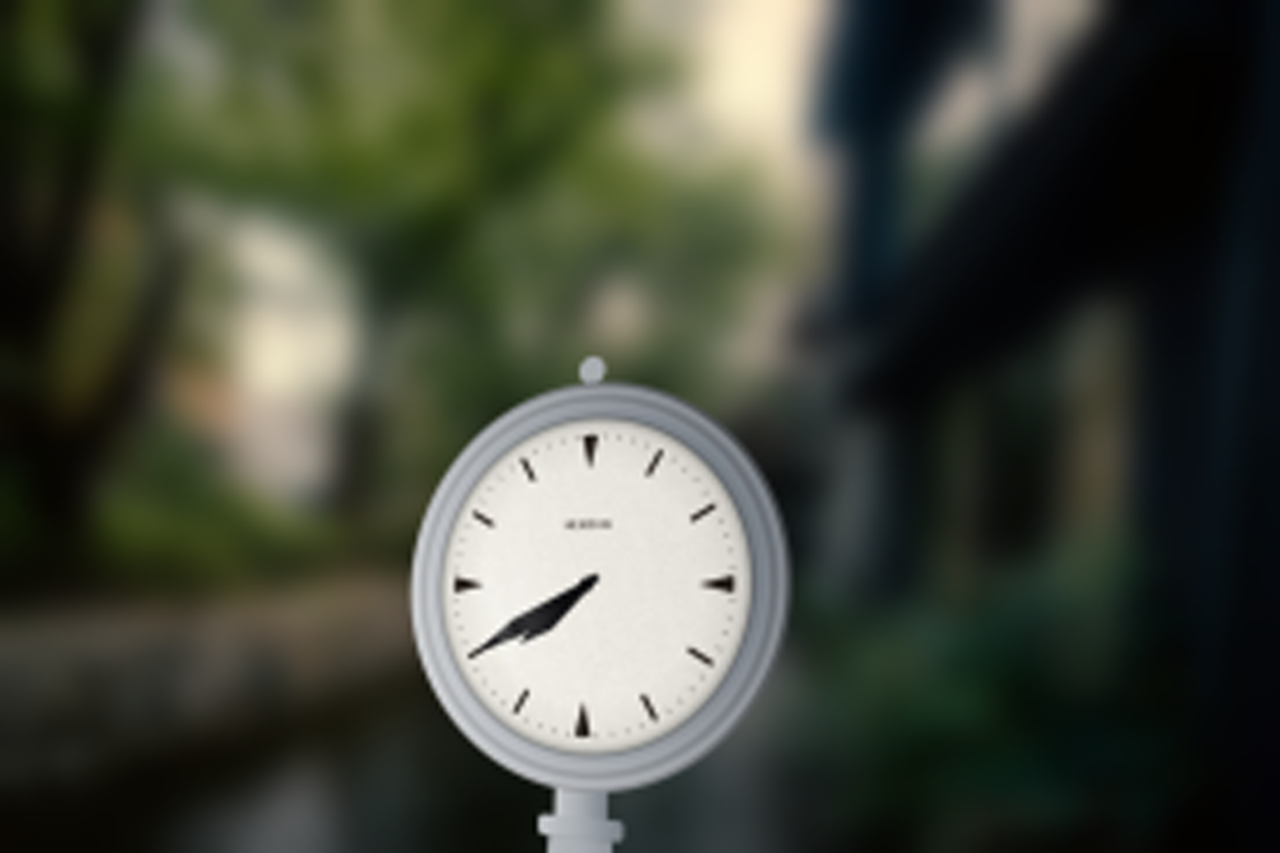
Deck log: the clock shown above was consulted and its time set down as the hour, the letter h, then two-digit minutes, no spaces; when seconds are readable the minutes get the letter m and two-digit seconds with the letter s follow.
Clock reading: 7h40
